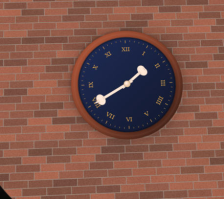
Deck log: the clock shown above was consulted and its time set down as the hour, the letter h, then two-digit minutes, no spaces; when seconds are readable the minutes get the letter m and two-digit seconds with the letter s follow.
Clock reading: 1h40
